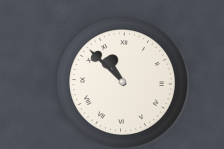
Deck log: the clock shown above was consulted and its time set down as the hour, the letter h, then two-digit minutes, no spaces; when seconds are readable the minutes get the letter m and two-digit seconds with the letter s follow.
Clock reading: 10h52
